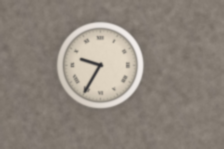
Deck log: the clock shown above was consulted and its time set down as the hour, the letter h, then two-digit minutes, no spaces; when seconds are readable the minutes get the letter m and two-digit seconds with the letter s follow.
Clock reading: 9h35
